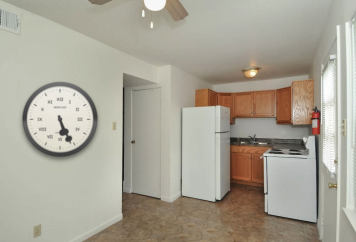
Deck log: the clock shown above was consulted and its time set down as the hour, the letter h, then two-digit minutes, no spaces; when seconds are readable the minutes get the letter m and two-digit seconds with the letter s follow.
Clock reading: 5h26
